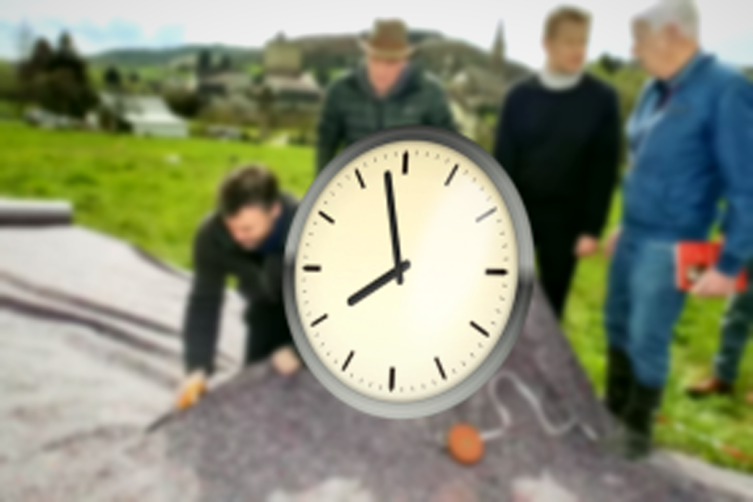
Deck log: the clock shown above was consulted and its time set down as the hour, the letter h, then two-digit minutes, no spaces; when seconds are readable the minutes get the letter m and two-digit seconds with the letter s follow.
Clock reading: 7h58
